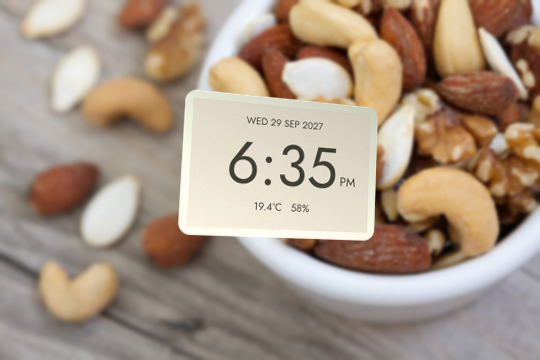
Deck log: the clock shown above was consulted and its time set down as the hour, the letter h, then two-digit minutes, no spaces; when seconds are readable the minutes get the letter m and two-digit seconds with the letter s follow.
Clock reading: 6h35
